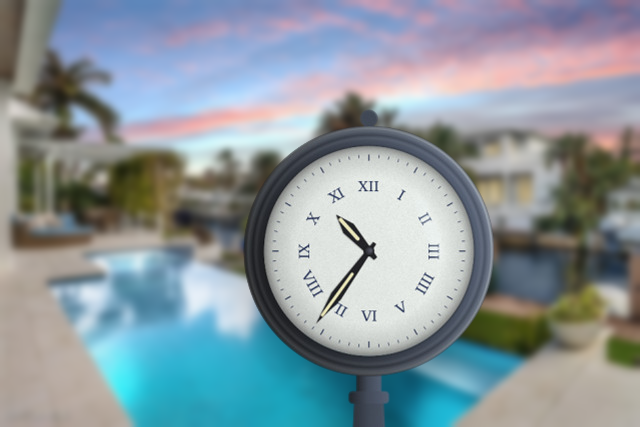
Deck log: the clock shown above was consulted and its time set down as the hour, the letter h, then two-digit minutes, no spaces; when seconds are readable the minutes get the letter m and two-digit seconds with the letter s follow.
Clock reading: 10h36
